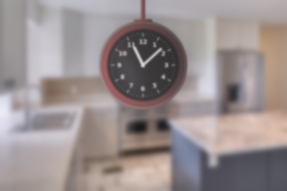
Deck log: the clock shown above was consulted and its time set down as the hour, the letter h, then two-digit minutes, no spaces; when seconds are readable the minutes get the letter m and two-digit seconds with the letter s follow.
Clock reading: 11h08
